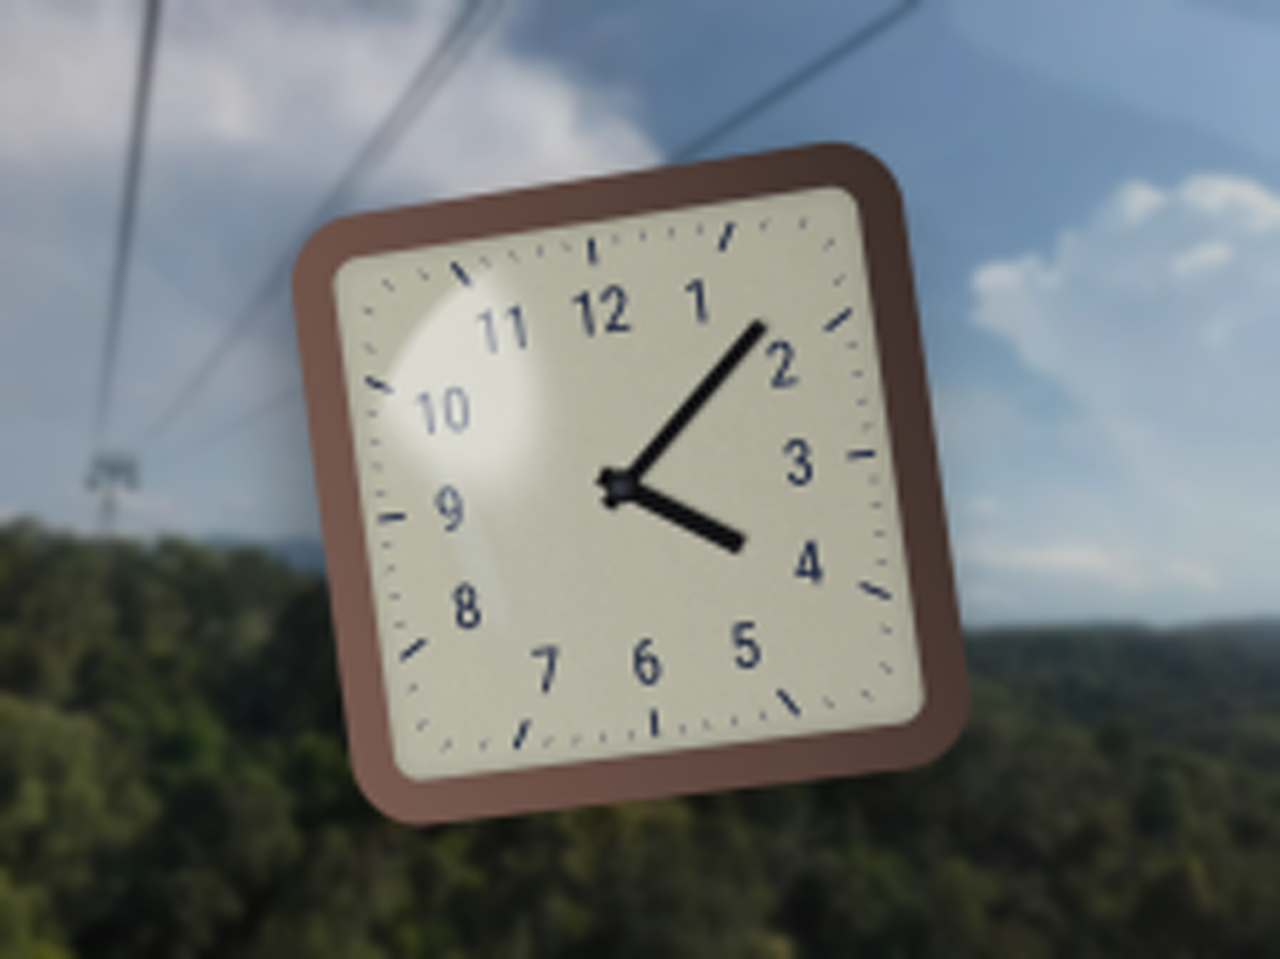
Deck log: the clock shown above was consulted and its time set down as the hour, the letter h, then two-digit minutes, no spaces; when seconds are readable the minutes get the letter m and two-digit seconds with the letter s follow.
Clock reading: 4h08
